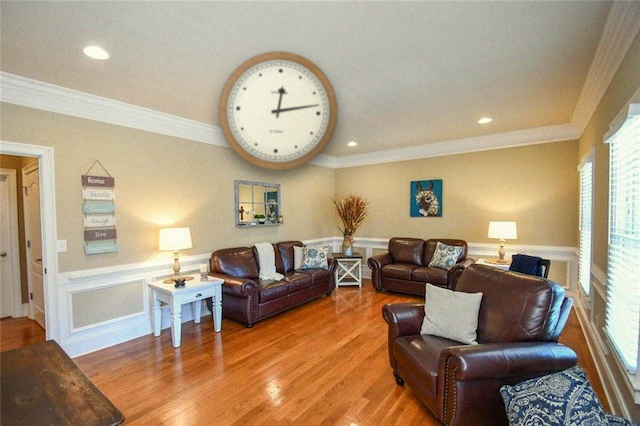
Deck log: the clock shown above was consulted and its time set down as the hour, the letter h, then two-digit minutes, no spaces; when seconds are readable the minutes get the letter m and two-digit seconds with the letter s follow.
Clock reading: 12h13
